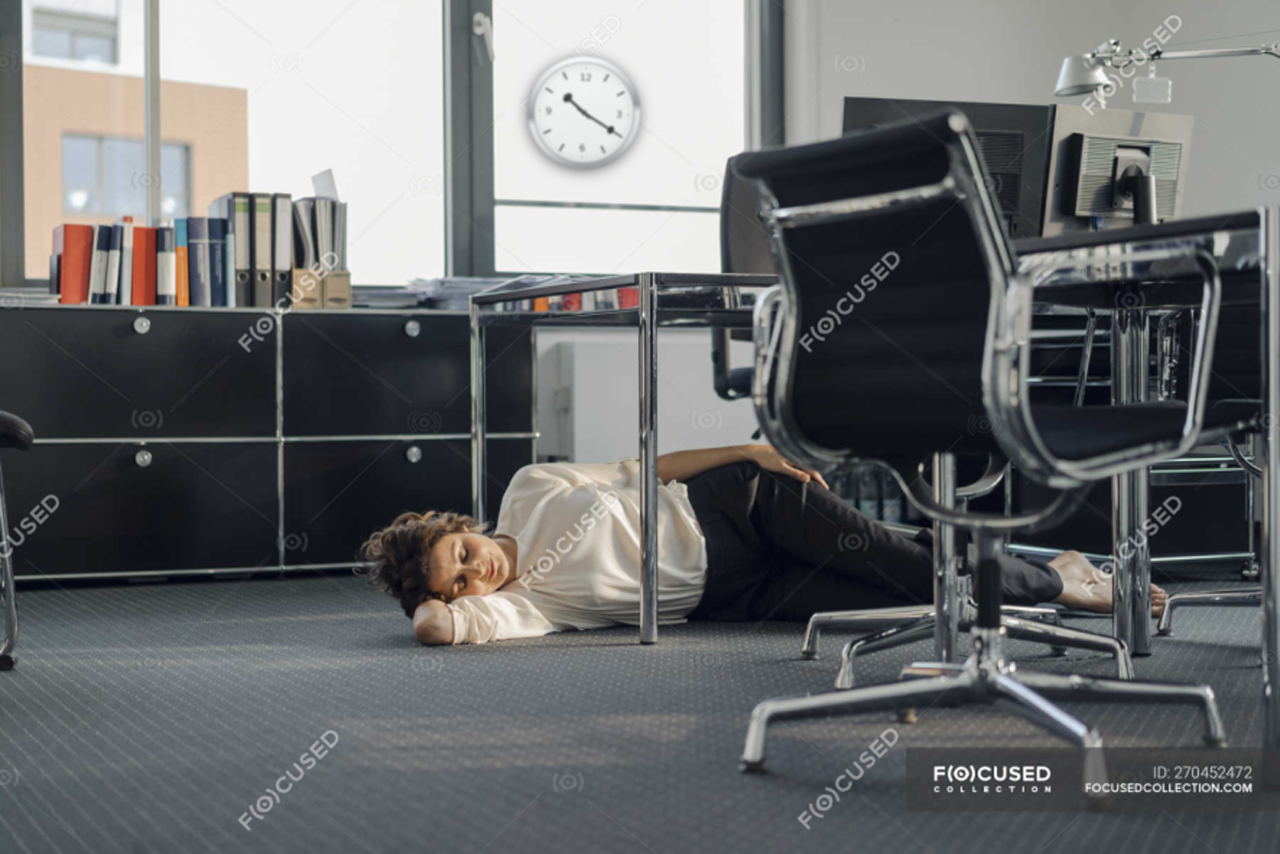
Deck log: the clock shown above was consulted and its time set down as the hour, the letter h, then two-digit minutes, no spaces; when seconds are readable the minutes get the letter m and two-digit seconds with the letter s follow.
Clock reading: 10h20
